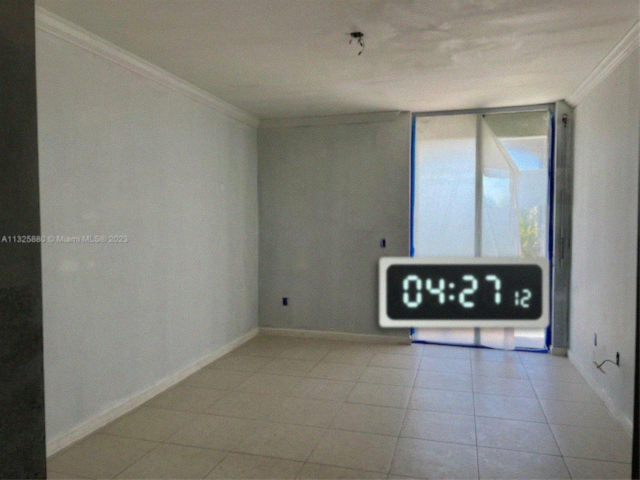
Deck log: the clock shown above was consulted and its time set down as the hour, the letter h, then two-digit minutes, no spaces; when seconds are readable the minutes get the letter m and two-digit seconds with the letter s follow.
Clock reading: 4h27m12s
